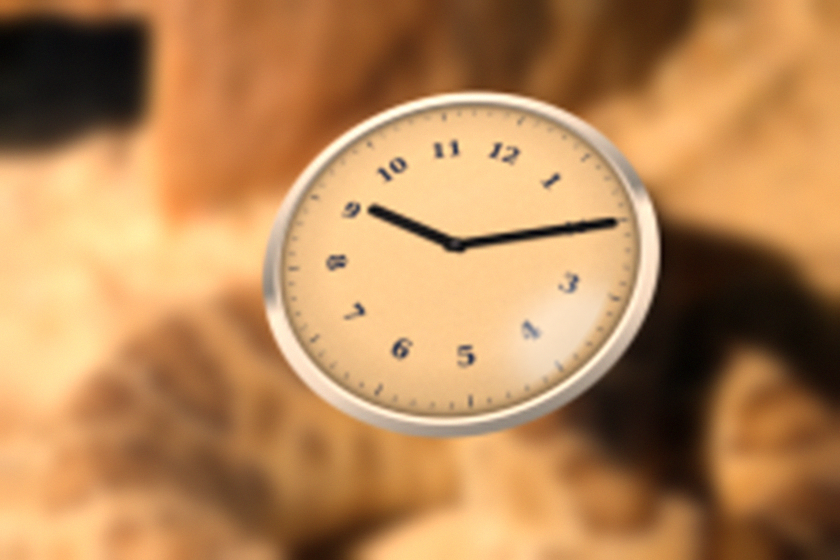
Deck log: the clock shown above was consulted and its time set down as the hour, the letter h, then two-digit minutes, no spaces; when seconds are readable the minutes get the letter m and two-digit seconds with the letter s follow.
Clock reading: 9h10
